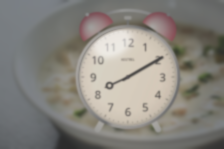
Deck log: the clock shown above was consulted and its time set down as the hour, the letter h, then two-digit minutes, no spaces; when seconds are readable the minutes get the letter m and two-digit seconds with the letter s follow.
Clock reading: 8h10
